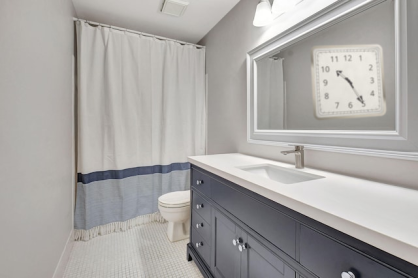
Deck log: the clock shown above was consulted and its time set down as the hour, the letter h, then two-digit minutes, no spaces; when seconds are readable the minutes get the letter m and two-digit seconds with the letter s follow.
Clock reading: 10h25
